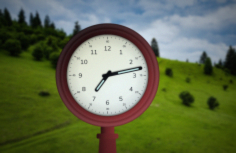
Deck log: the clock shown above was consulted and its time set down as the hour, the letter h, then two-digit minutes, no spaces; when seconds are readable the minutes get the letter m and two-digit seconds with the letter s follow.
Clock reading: 7h13
